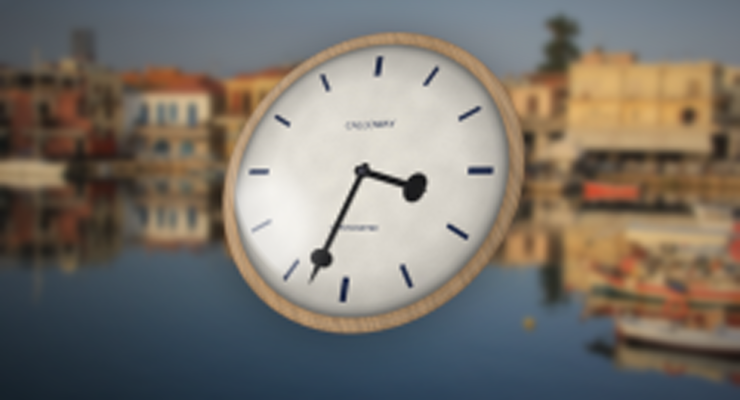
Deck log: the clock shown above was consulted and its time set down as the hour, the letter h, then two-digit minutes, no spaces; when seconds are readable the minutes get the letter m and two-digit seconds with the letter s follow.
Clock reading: 3h33
